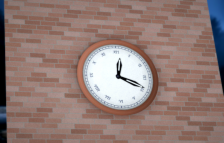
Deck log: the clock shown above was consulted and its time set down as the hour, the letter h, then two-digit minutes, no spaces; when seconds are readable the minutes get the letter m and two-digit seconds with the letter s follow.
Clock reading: 12h19
